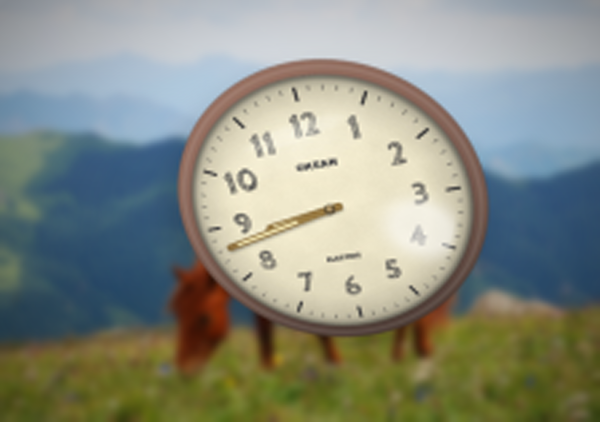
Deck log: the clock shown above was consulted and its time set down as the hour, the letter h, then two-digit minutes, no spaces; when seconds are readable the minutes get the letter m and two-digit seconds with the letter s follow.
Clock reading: 8h43
